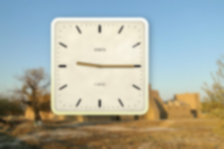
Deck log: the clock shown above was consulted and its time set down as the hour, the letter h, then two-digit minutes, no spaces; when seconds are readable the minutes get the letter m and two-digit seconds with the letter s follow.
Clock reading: 9h15
